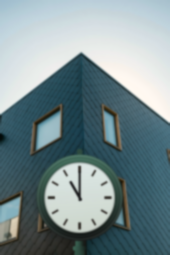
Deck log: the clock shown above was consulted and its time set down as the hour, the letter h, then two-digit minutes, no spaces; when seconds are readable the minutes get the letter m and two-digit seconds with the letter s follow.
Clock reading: 11h00
